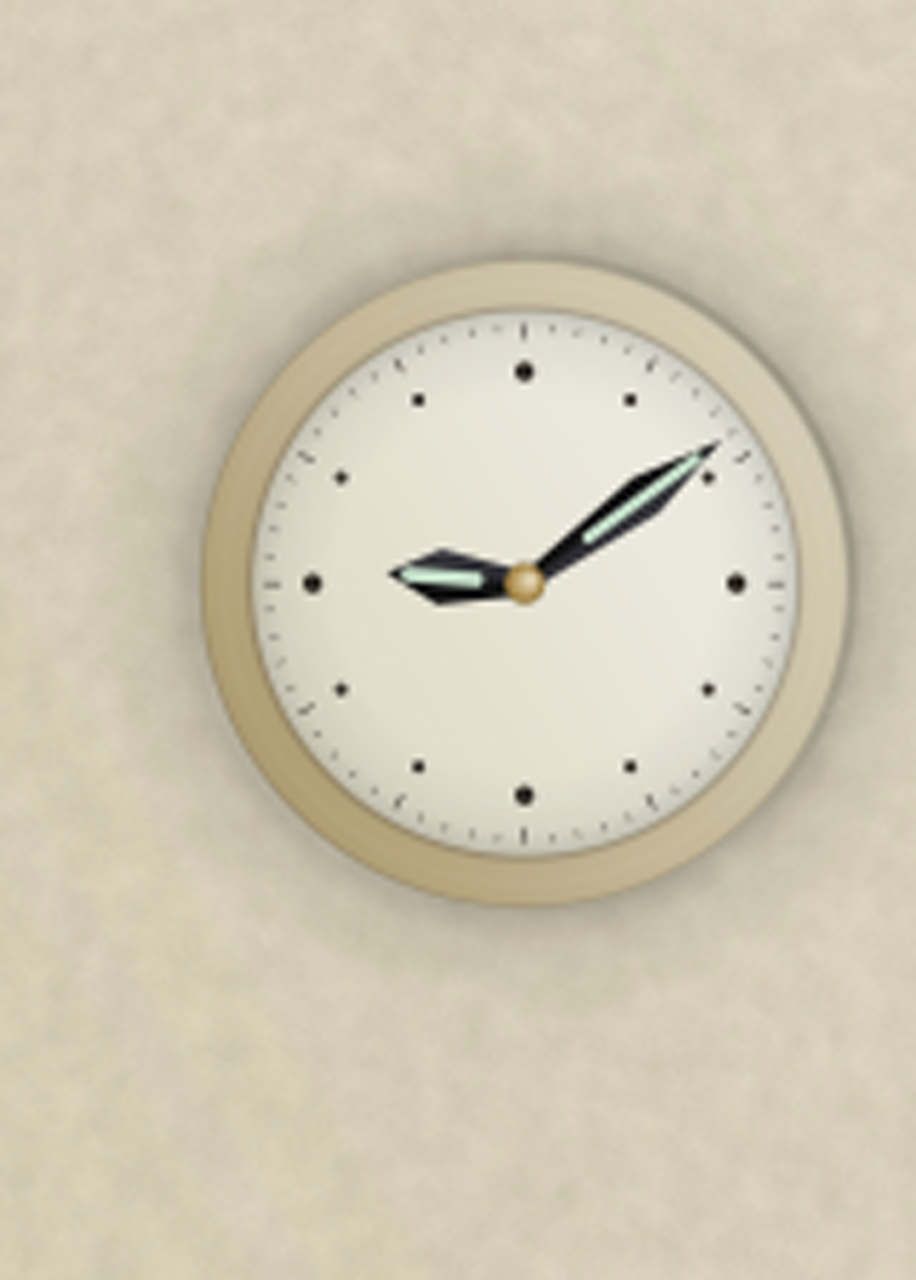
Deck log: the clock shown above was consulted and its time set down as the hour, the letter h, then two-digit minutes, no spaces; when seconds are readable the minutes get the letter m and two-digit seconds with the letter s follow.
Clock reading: 9h09
